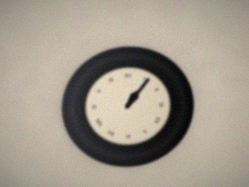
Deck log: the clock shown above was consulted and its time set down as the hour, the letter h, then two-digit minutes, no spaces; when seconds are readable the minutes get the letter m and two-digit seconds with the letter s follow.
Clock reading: 1h06
